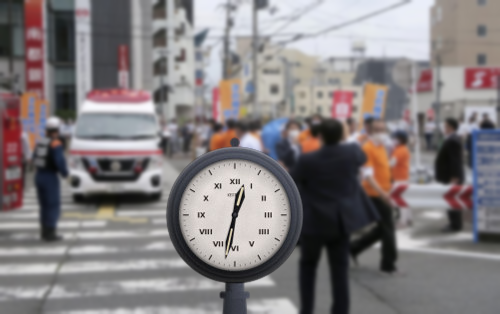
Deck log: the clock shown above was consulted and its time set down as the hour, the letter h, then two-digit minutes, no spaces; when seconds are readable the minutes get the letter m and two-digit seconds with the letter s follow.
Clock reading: 12h32
